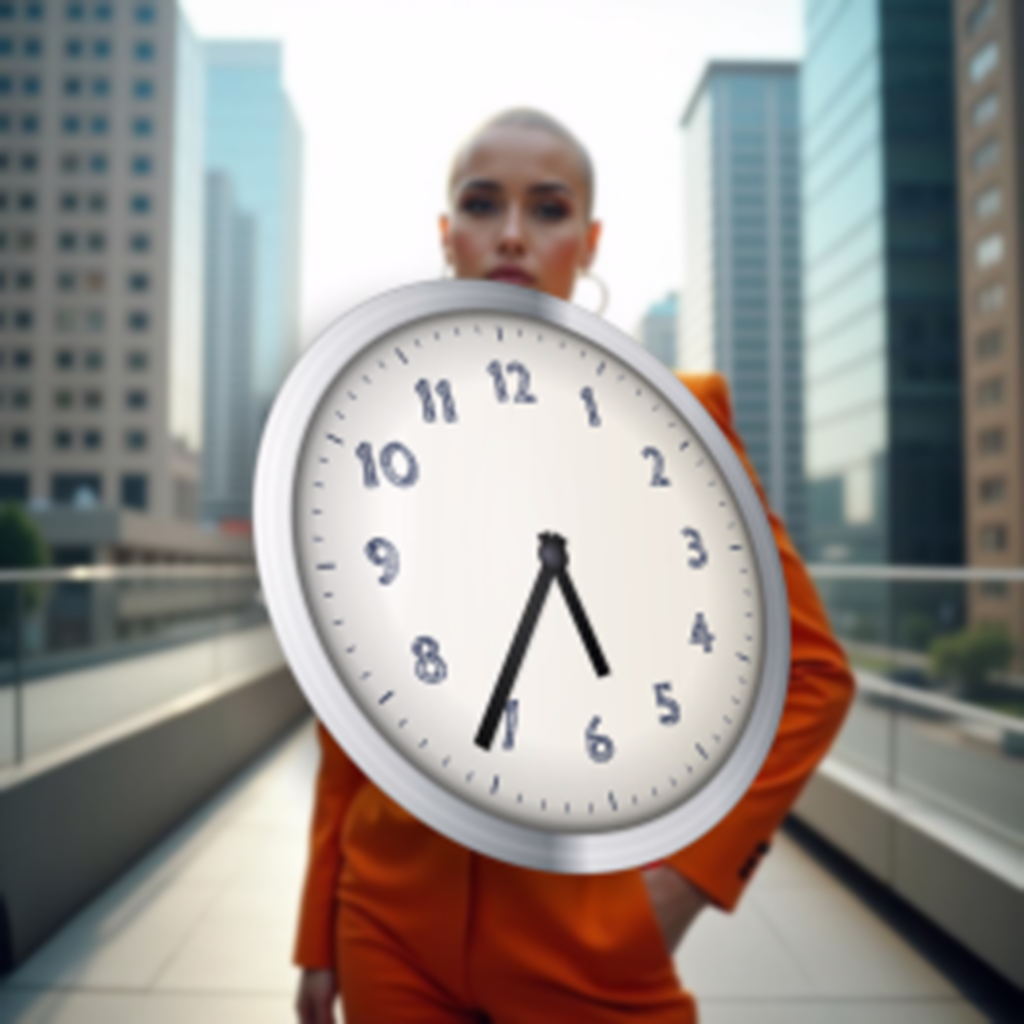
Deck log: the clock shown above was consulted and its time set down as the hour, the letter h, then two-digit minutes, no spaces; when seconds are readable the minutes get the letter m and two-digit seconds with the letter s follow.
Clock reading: 5h36
